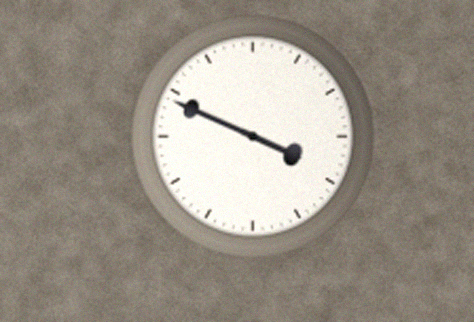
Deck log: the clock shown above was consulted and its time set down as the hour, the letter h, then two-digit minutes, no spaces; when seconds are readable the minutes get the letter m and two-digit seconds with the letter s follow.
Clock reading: 3h49
